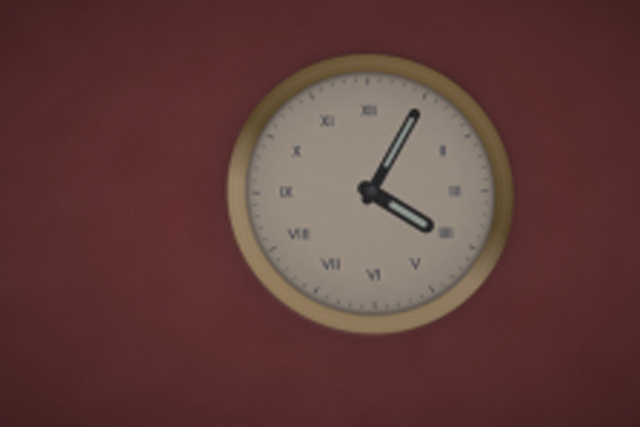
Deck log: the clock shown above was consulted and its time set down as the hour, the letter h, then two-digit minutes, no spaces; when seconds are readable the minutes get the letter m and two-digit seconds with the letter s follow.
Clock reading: 4h05
